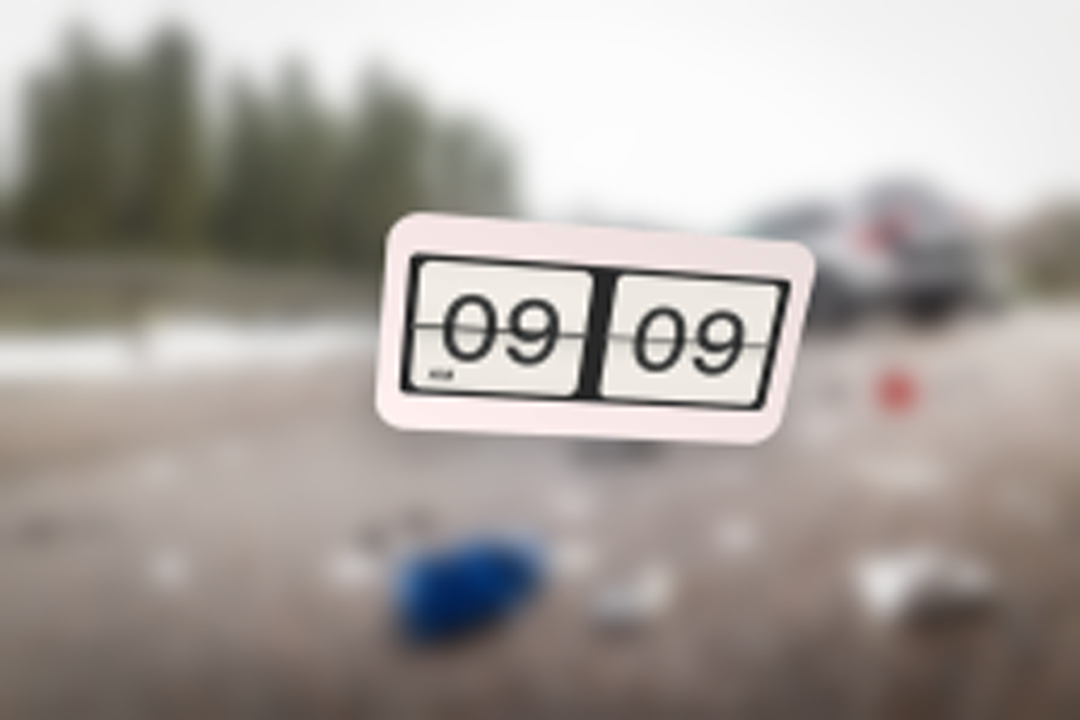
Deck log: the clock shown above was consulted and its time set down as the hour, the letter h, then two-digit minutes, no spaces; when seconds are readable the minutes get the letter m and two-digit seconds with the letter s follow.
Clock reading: 9h09
